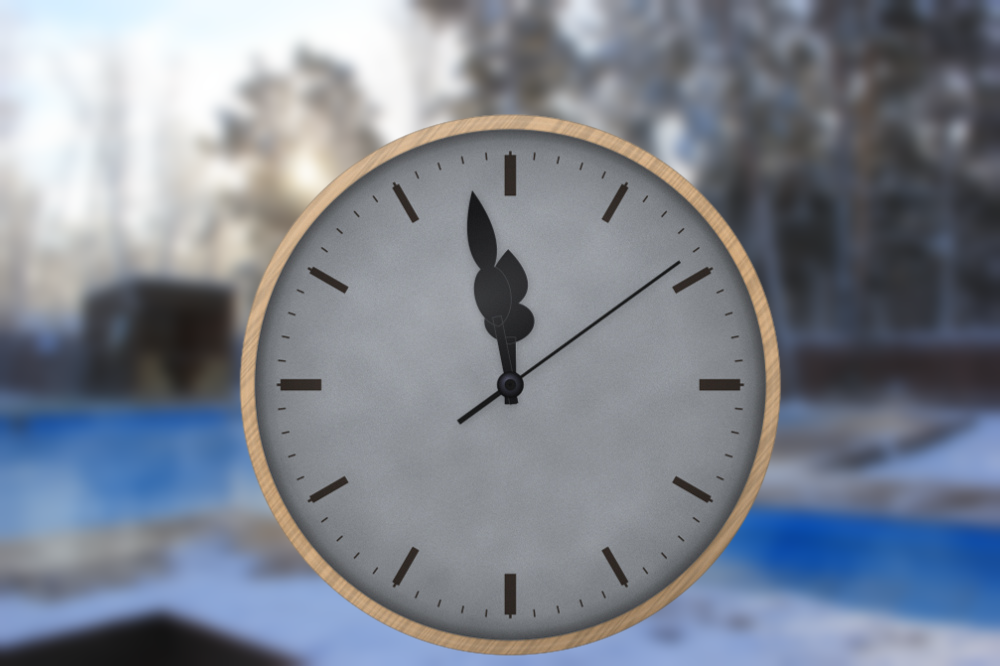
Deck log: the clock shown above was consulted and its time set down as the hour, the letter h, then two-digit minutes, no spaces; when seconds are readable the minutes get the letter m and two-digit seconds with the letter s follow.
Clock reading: 11h58m09s
